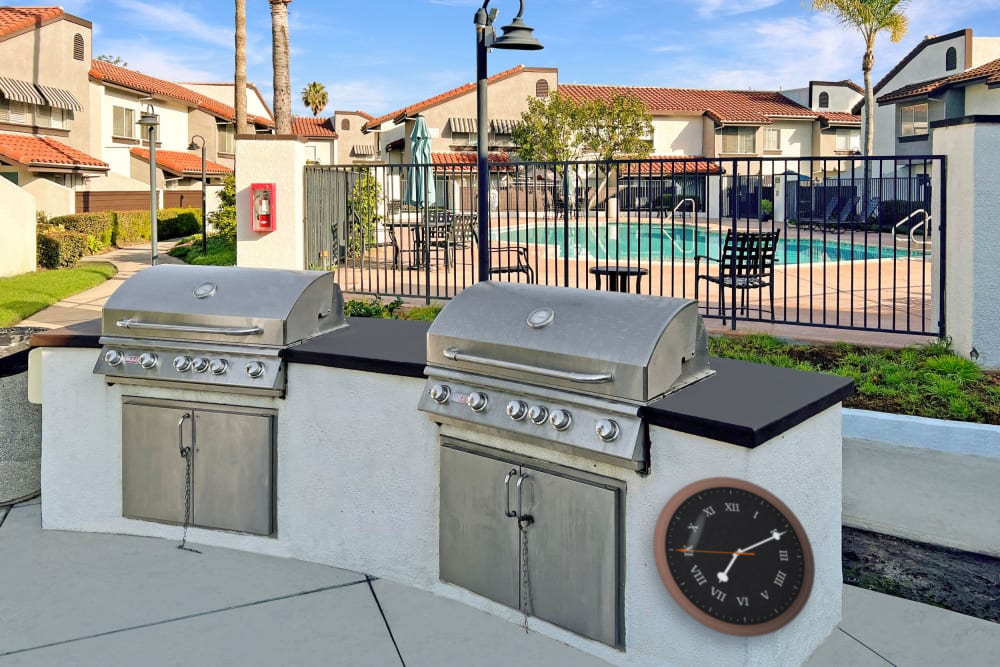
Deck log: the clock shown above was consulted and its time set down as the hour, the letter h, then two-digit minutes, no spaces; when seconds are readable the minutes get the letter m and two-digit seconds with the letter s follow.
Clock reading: 7h10m45s
